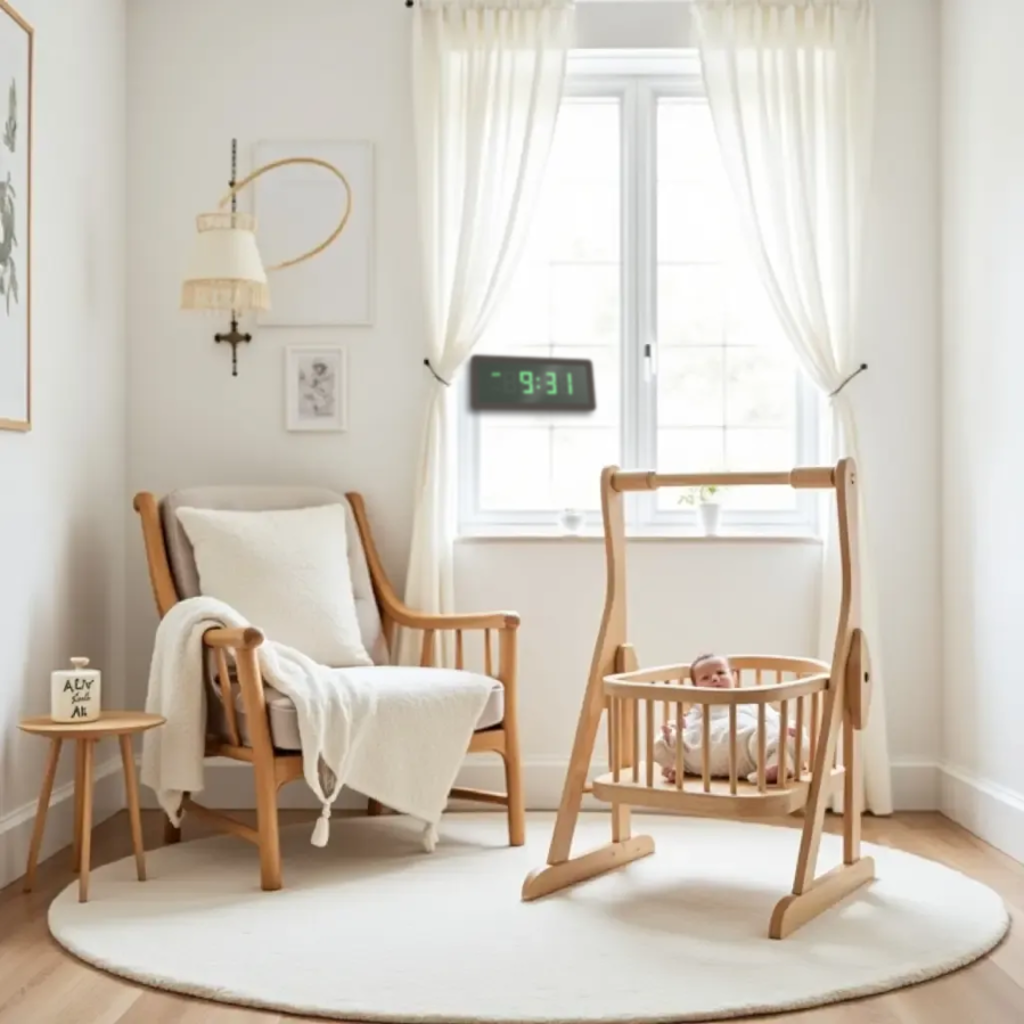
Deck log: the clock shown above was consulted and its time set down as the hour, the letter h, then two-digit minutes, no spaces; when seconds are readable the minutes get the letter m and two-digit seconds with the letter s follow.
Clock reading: 9h31
